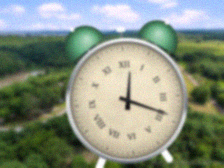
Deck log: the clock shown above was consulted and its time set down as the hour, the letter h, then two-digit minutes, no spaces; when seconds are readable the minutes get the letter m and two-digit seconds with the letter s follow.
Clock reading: 12h19
